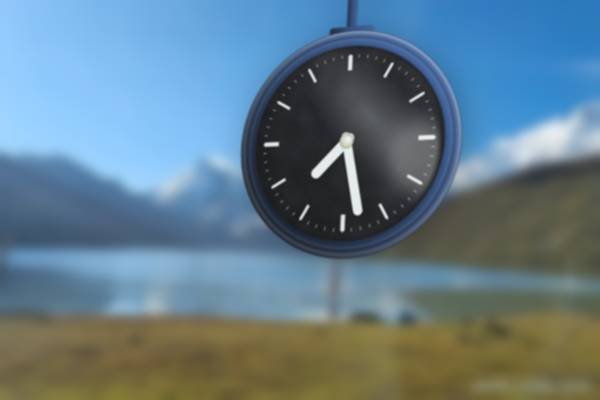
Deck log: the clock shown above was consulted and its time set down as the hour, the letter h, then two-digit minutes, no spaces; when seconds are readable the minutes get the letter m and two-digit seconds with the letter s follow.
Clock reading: 7h28
